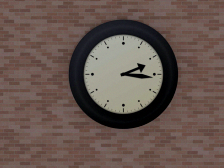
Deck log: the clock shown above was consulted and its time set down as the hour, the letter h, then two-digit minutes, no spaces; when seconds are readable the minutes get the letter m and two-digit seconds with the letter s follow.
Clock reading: 2h16
